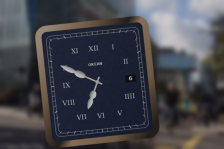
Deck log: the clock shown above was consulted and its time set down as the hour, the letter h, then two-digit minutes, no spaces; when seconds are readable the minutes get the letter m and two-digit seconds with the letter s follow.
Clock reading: 6h50
